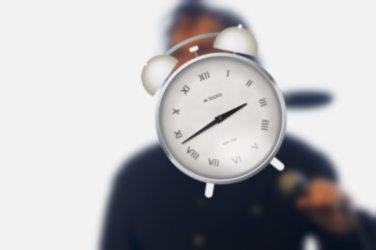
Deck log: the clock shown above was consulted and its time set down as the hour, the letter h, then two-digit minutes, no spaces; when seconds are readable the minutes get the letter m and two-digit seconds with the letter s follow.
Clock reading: 2h43
